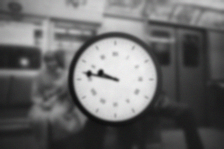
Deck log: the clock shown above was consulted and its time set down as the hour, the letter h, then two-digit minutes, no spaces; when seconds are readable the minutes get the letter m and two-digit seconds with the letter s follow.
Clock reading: 9h47
